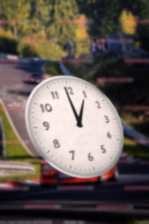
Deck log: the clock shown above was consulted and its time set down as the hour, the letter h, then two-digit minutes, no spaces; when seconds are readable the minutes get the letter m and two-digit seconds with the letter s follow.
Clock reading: 12h59
